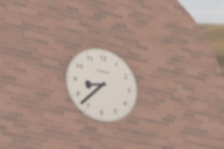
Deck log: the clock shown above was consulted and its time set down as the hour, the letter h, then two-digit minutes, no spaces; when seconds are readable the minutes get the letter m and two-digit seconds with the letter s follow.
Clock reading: 8h37
